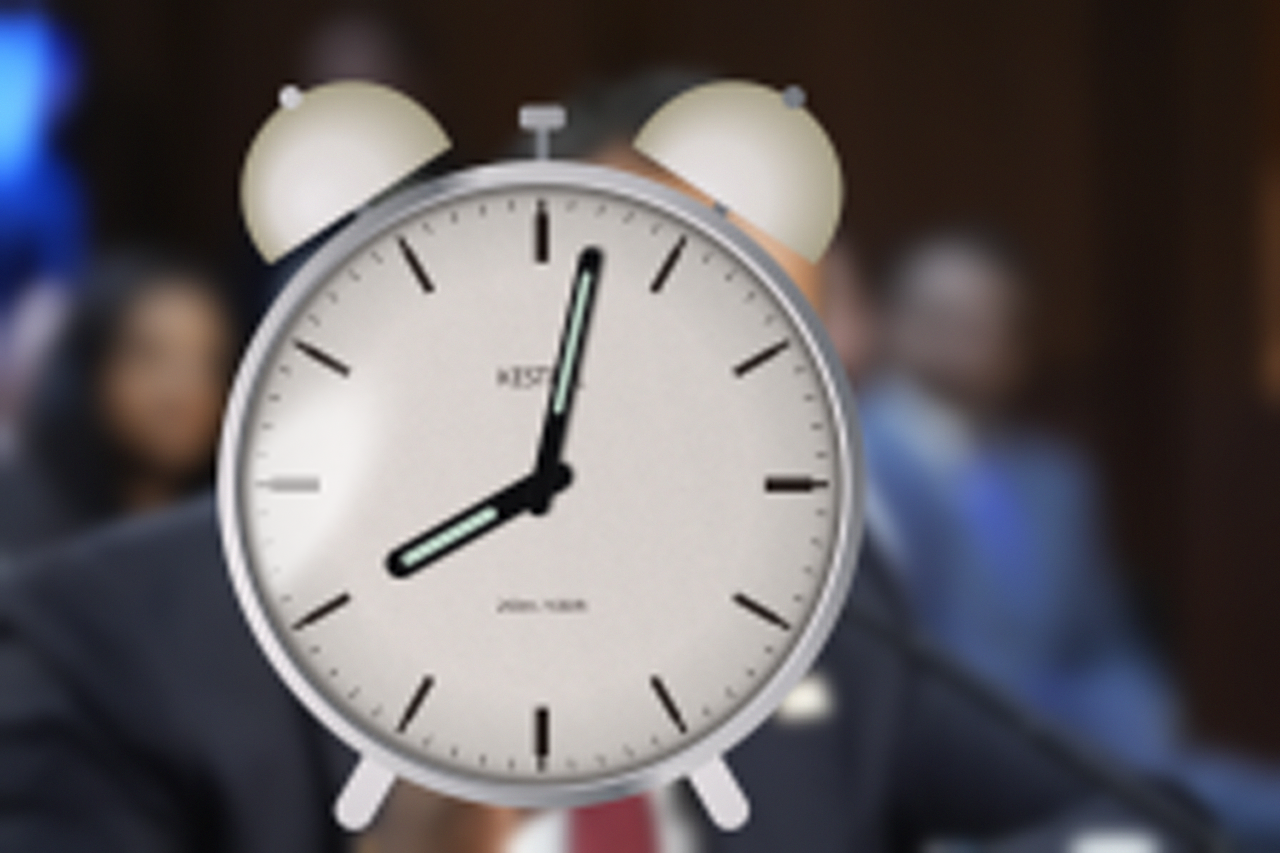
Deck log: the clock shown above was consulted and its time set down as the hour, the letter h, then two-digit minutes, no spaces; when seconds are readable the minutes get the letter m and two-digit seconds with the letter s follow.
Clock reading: 8h02
